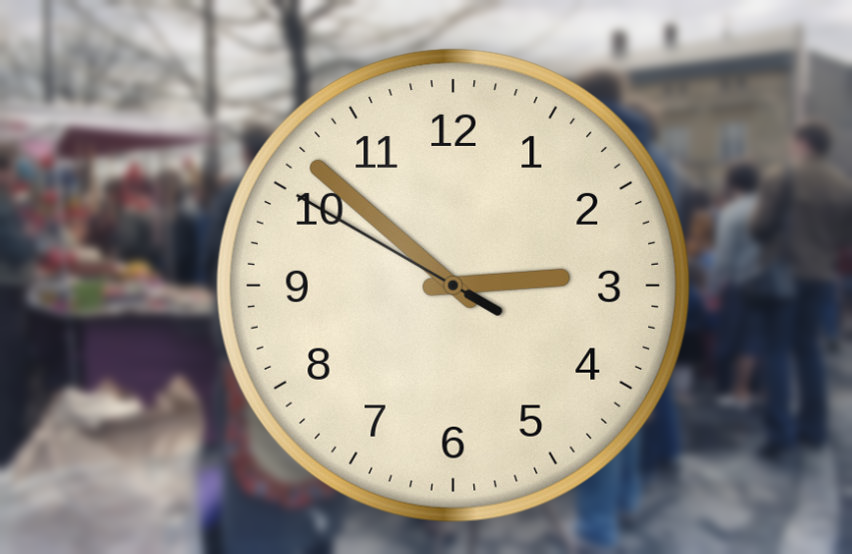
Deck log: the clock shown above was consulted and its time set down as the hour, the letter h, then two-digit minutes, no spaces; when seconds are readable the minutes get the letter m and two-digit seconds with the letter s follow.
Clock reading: 2h51m50s
